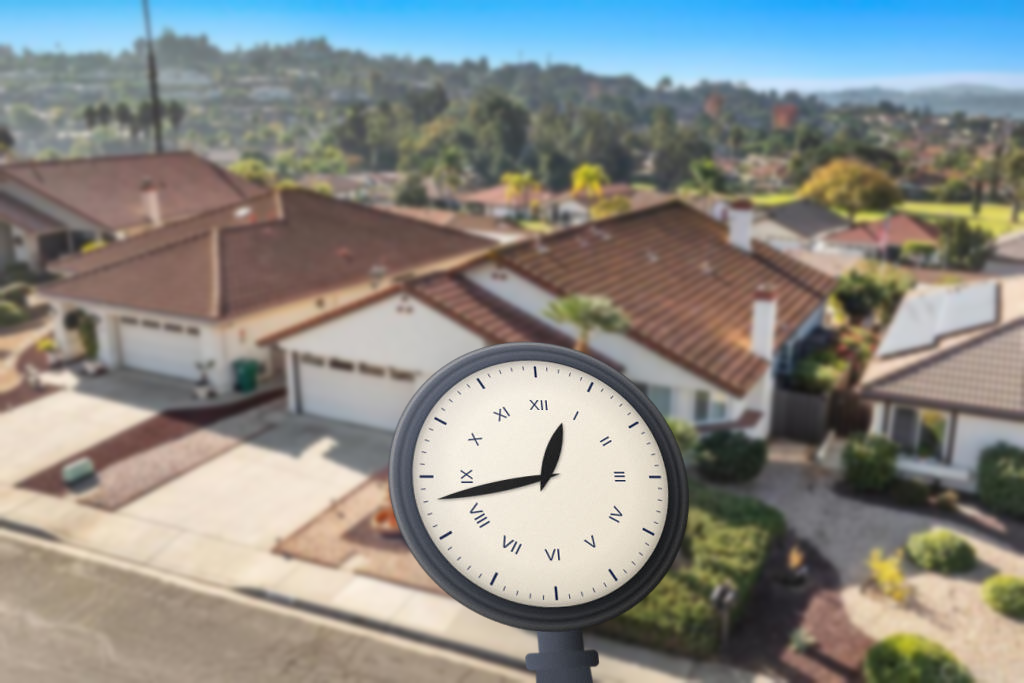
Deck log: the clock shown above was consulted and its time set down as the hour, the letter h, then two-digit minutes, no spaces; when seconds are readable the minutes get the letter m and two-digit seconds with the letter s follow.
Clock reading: 12h43
